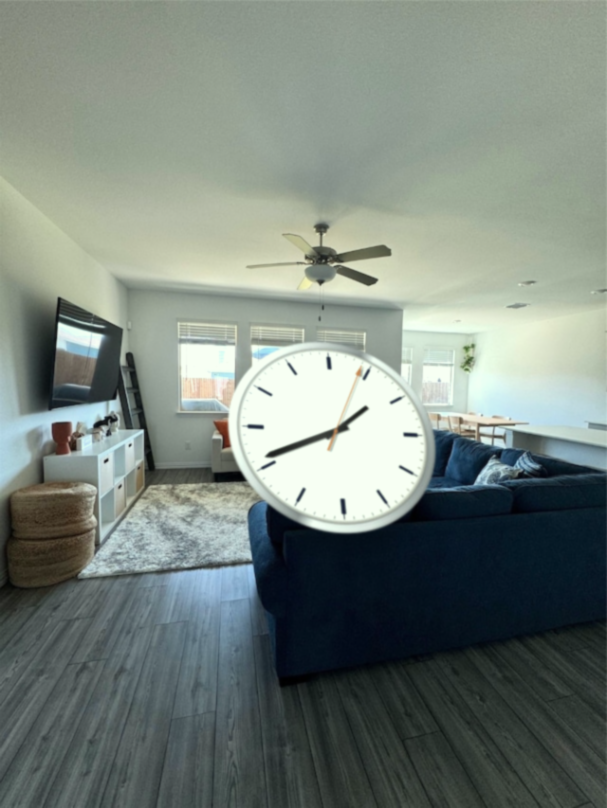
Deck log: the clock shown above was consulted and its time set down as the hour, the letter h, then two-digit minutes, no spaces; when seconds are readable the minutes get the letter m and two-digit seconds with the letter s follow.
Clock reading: 1h41m04s
